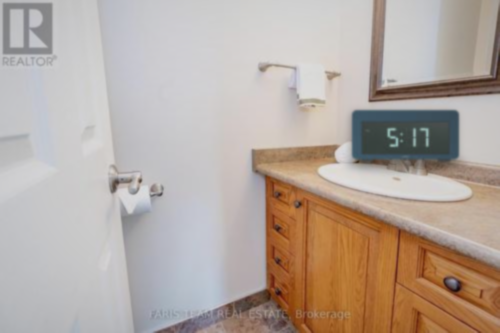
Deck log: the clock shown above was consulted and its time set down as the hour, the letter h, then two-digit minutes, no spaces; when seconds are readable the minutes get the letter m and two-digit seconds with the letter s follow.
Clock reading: 5h17
